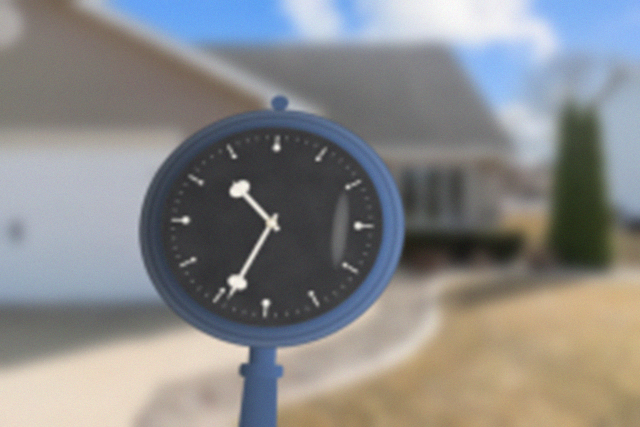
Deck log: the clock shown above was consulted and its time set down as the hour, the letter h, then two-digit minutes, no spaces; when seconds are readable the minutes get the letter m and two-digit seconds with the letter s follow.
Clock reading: 10h34
